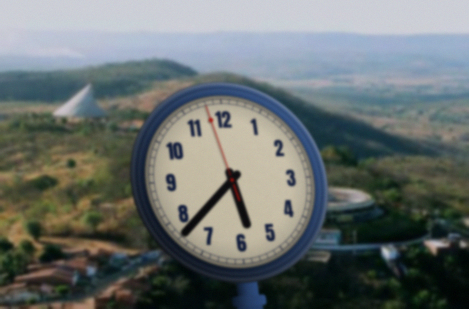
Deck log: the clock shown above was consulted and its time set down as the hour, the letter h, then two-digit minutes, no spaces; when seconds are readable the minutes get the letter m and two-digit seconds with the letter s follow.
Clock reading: 5h37m58s
